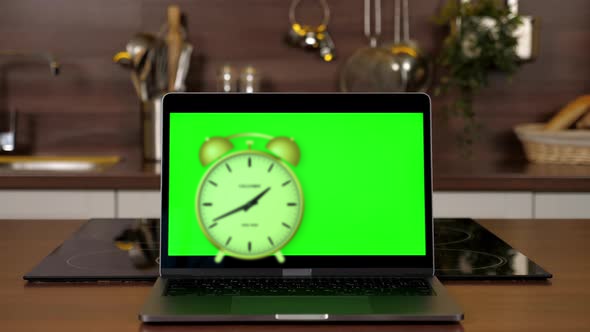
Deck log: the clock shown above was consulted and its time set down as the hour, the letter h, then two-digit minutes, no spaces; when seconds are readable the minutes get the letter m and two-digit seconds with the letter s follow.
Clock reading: 1h41
